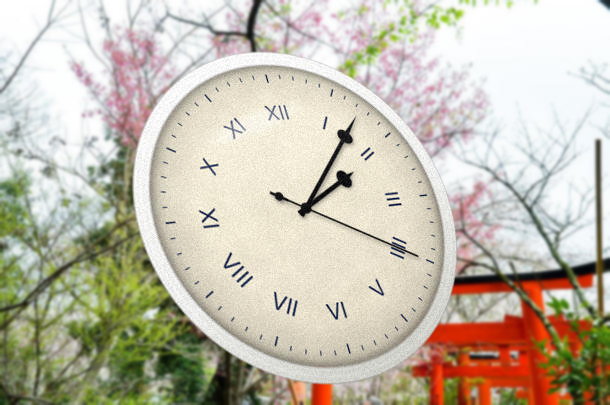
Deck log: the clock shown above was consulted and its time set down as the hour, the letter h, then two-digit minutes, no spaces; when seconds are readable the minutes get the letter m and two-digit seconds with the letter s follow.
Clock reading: 2h07m20s
